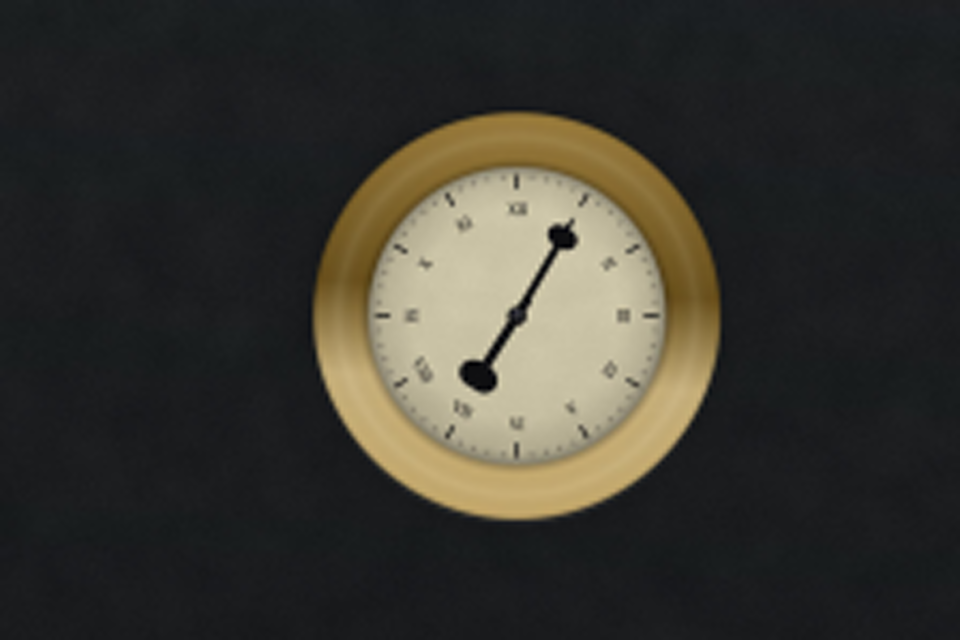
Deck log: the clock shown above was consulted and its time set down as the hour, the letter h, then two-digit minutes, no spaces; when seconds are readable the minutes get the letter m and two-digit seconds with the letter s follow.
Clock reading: 7h05
